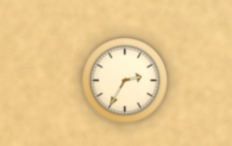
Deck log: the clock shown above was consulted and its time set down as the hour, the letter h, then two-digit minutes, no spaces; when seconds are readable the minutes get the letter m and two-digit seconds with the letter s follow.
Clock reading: 2h35
